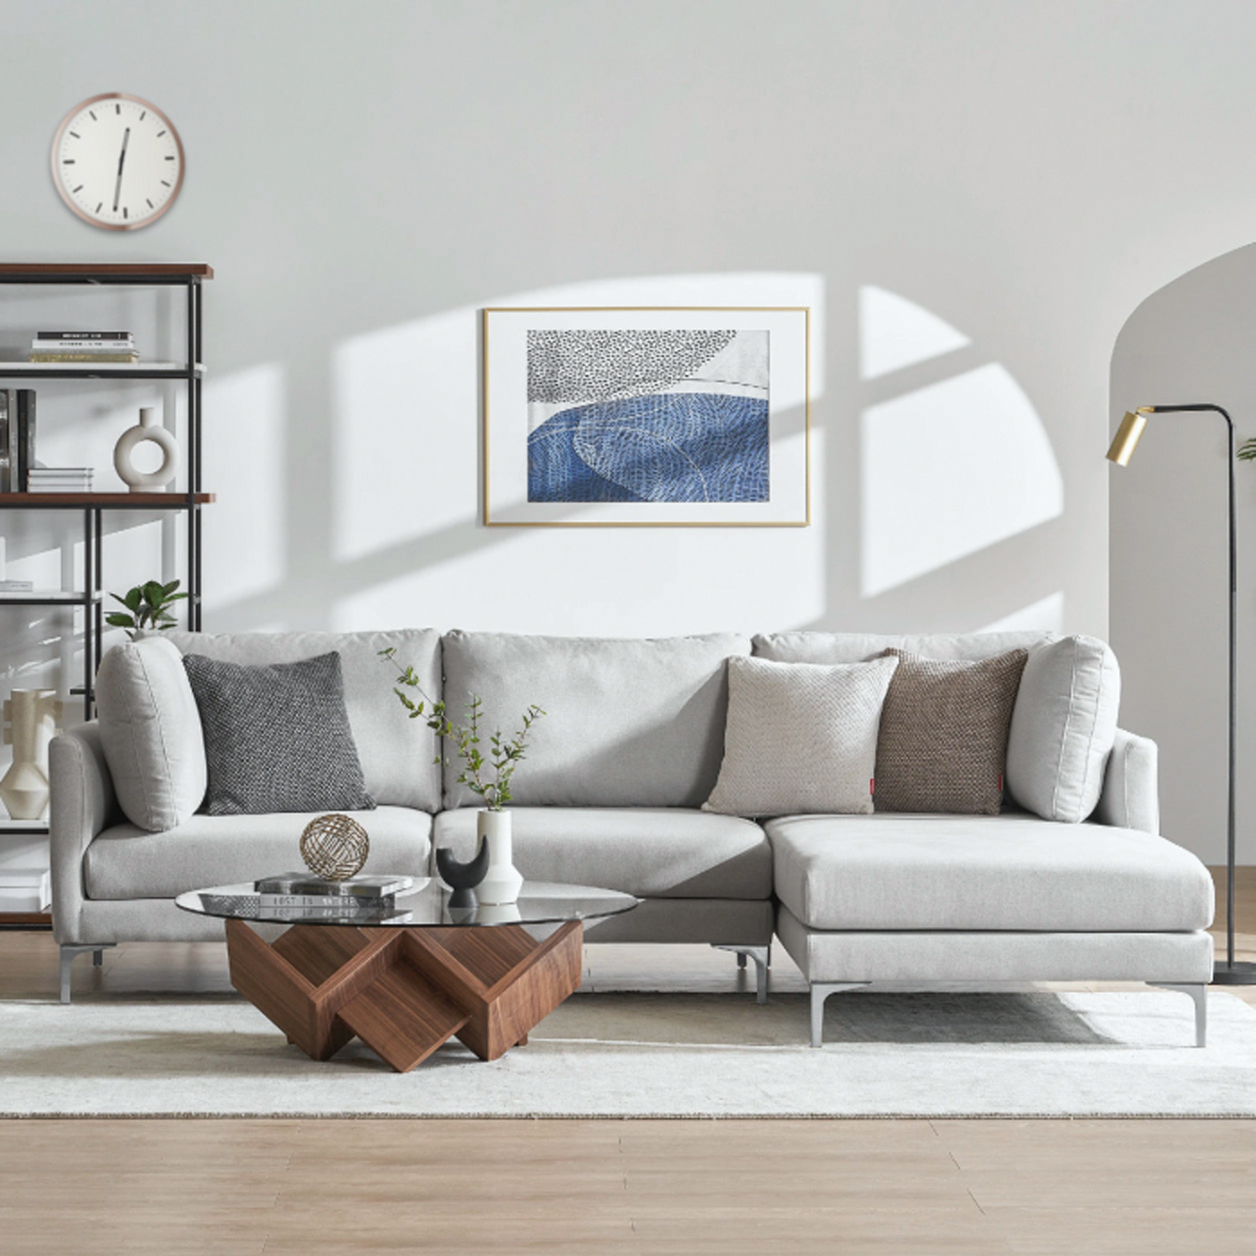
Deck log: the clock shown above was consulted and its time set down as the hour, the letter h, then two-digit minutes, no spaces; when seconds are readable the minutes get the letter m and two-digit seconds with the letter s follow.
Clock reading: 12h32
